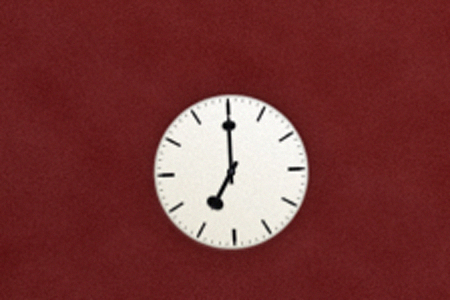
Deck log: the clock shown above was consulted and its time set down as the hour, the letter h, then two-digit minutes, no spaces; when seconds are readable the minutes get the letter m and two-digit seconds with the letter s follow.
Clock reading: 7h00
